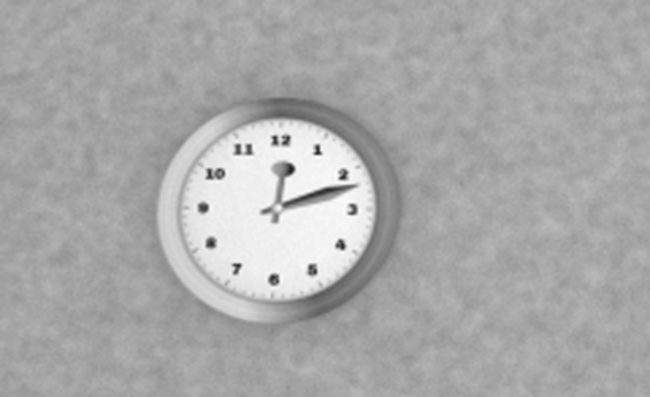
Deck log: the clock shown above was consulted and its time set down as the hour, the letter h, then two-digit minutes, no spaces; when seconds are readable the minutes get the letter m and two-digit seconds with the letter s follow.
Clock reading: 12h12
